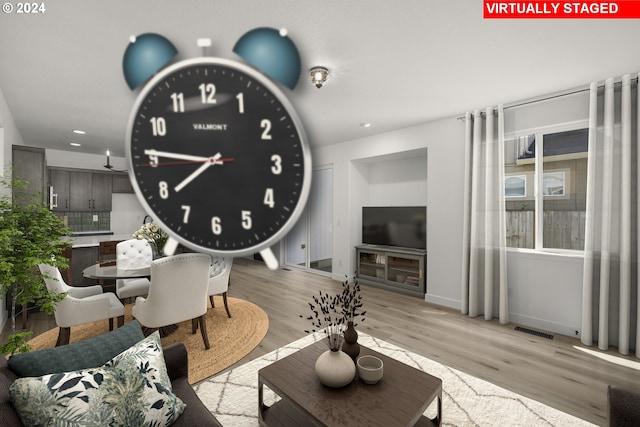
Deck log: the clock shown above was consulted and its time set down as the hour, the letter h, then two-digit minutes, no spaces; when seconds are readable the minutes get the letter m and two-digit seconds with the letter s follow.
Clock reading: 7h45m44s
